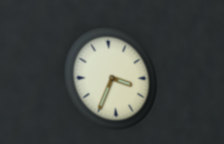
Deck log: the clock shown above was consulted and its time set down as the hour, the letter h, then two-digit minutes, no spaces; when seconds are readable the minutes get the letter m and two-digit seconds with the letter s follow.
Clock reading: 3h35
